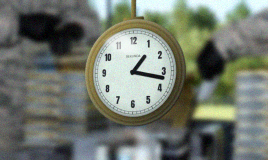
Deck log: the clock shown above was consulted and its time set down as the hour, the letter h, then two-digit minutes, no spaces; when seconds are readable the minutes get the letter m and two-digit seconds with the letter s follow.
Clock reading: 1h17
